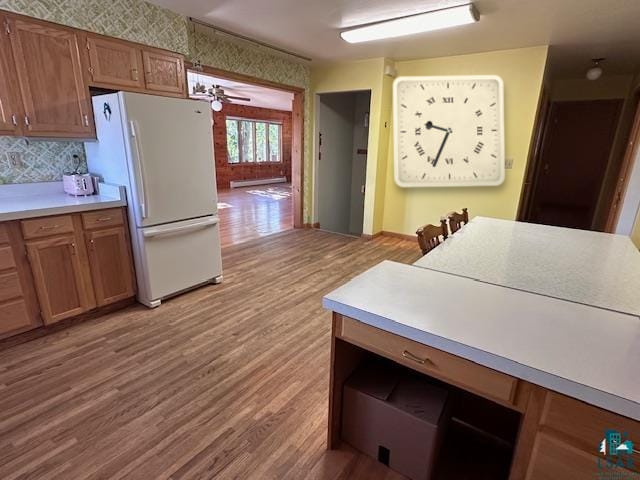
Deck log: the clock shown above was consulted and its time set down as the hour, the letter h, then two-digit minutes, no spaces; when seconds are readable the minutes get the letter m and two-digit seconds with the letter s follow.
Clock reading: 9h34
